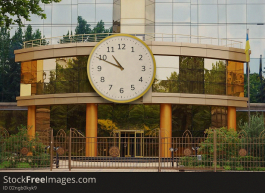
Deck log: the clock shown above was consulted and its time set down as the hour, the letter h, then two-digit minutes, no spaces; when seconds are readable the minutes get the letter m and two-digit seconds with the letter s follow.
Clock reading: 10h49
